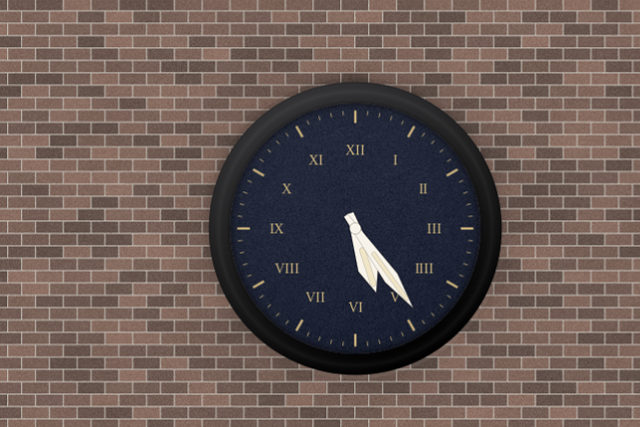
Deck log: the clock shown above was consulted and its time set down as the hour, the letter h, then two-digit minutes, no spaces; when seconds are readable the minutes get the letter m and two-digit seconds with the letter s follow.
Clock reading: 5h24
